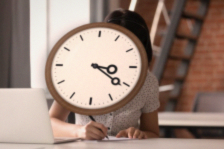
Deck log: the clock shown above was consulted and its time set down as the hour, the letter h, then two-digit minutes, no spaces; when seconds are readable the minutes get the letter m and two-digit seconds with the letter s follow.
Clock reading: 3h21
